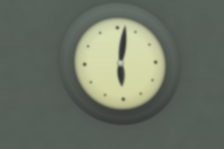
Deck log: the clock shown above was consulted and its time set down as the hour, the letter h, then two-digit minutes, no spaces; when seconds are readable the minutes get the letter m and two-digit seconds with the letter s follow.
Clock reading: 6h02
